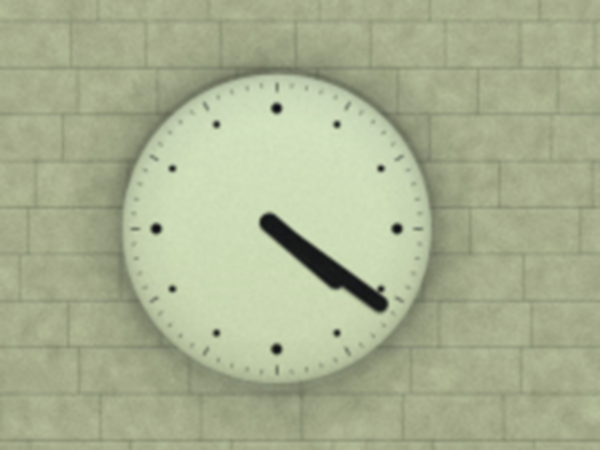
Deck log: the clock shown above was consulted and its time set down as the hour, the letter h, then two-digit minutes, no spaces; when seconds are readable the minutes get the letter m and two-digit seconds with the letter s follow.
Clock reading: 4h21
